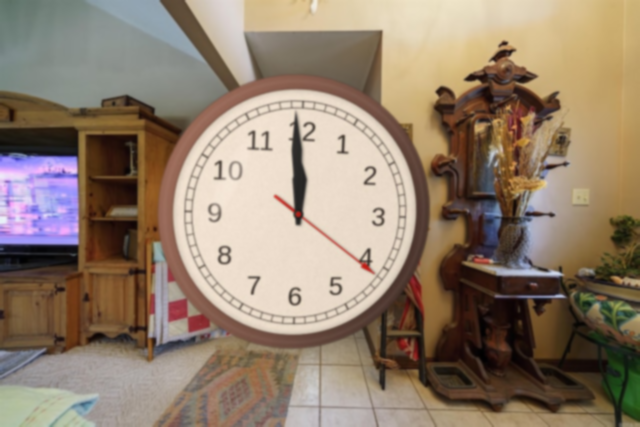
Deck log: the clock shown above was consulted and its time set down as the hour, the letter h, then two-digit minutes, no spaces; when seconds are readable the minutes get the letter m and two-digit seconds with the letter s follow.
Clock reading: 11h59m21s
